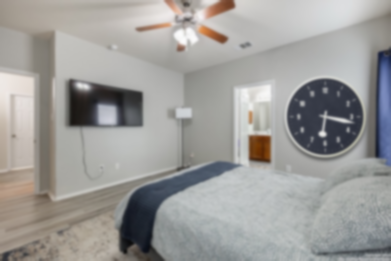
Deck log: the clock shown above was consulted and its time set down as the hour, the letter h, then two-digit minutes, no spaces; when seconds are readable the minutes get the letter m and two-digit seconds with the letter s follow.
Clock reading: 6h17
